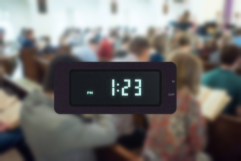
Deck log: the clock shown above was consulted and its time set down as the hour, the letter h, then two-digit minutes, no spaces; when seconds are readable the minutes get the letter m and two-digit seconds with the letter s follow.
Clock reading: 1h23
